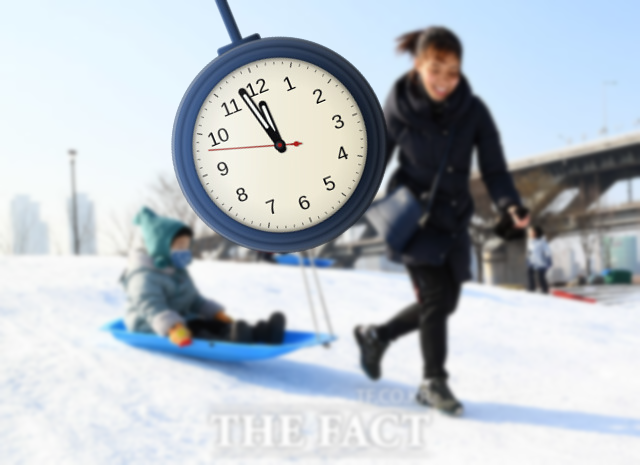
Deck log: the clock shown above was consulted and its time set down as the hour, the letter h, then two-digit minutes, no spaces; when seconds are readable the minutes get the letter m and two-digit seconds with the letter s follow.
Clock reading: 11h57m48s
